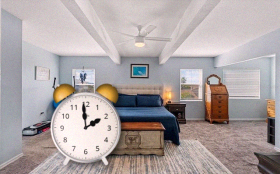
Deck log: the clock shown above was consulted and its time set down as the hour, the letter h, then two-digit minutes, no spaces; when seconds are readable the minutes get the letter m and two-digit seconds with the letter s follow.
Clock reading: 1h59
